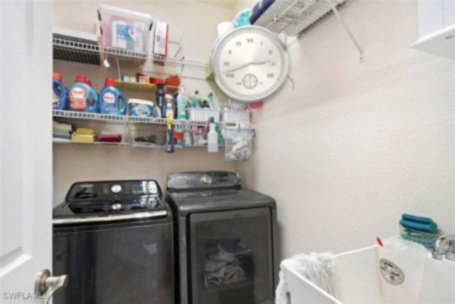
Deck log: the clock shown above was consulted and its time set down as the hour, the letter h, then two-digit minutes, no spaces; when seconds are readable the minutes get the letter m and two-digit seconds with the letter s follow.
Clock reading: 2h42
